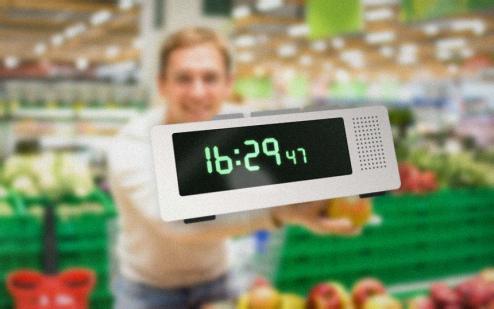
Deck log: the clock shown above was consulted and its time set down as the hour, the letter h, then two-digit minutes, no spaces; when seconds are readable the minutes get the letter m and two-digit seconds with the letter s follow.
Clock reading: 16h29m47s
